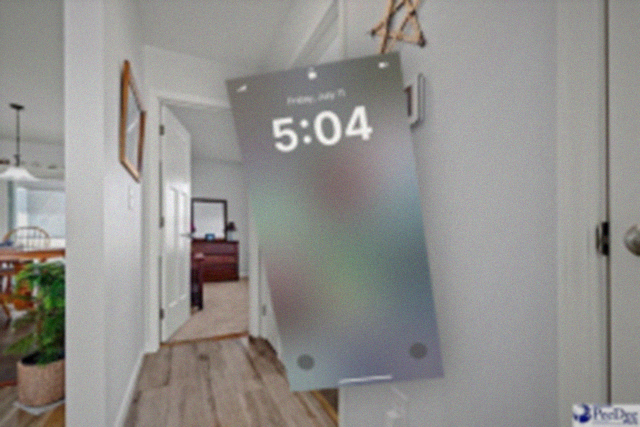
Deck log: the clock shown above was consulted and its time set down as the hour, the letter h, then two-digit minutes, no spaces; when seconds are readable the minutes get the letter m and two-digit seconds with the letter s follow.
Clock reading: 5h04
